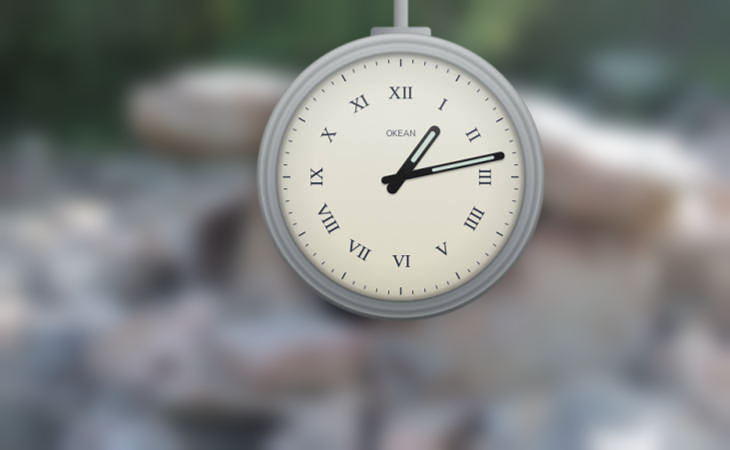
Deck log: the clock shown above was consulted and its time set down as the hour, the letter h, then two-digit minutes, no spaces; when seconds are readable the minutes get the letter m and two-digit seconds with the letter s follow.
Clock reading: 1h13
